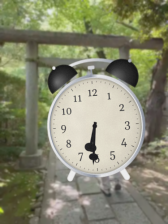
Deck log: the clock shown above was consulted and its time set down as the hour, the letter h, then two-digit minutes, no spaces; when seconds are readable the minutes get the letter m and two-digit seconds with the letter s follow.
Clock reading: 6h31
